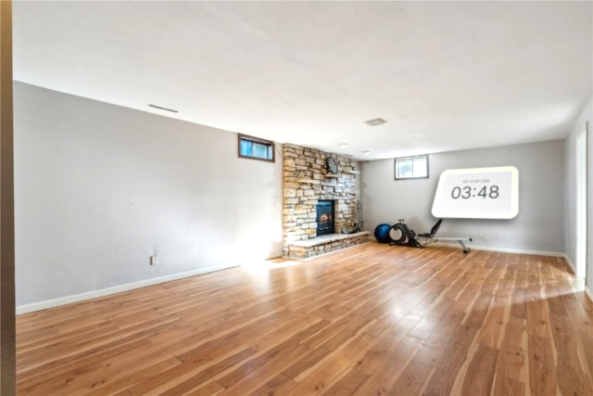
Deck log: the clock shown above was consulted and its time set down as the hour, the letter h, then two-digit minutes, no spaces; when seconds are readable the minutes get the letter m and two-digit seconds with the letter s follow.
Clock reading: 3h48
